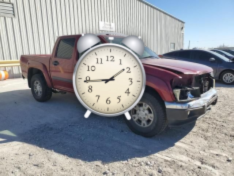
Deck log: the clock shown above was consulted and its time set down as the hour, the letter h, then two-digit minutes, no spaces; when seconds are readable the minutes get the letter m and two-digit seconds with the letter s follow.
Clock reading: 1h44
